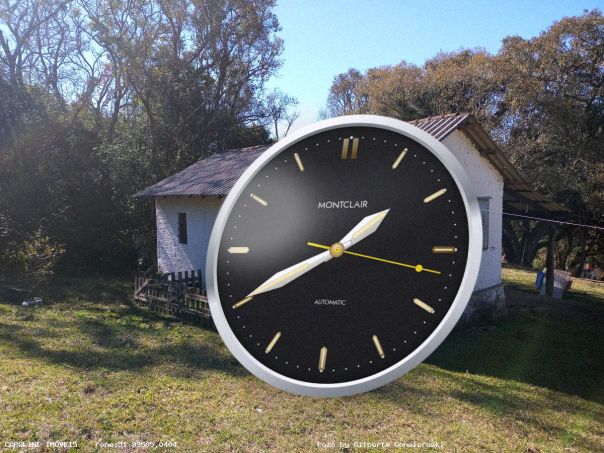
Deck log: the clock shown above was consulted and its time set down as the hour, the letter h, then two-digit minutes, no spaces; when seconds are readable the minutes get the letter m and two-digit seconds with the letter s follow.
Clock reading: 1h40m17s
